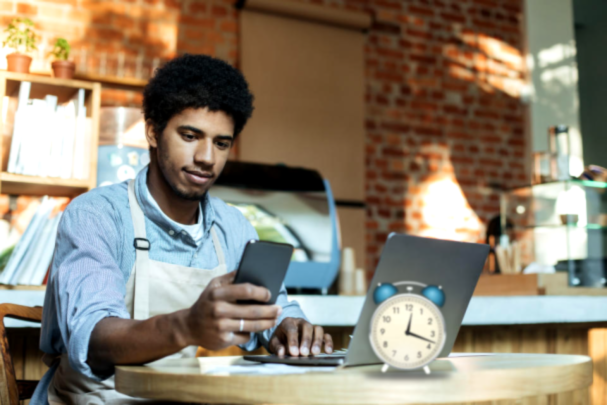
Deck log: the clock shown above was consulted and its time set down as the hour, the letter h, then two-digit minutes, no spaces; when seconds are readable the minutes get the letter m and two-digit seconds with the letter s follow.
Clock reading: 12h18
